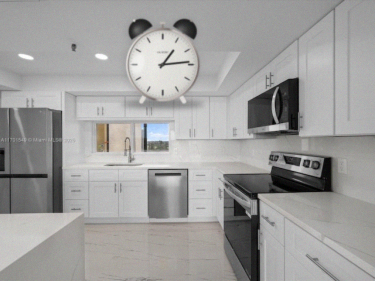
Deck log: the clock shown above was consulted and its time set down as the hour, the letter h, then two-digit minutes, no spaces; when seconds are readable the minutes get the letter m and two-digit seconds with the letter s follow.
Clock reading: 1h14
